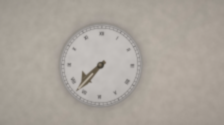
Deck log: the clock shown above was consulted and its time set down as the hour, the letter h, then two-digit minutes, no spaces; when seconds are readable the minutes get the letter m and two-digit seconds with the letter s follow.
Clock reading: 7h37
